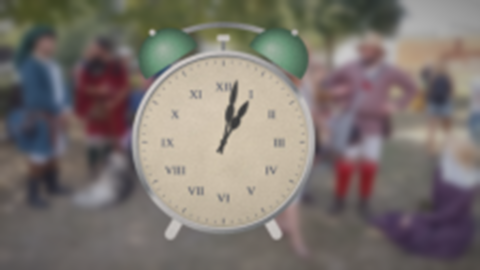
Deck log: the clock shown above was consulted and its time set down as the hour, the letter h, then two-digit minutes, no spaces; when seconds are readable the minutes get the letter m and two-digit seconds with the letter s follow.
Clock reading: 1h02
